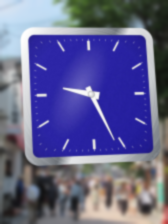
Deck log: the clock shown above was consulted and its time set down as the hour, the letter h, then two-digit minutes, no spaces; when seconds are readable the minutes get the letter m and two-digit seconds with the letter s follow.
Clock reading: 9h26
